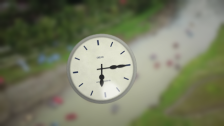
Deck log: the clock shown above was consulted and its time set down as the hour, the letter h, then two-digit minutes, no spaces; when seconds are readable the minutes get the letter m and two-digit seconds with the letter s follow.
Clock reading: 6h15
